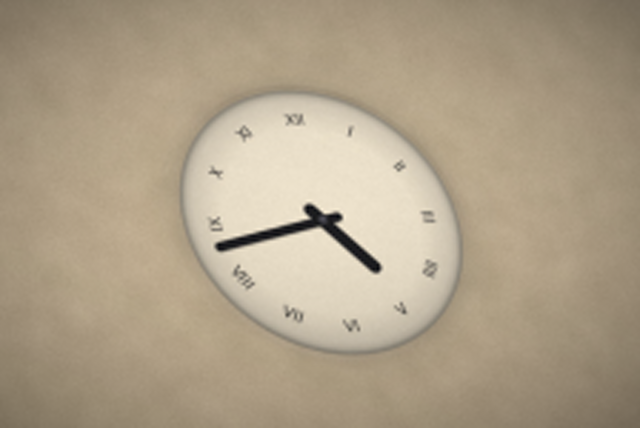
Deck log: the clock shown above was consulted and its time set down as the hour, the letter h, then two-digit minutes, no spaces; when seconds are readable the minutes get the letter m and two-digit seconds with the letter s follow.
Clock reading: 4h43
